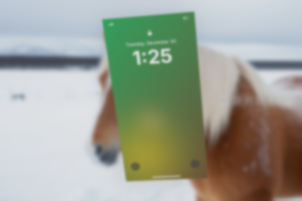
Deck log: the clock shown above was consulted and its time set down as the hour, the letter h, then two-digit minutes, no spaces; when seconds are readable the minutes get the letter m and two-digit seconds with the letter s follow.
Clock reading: 1h25
